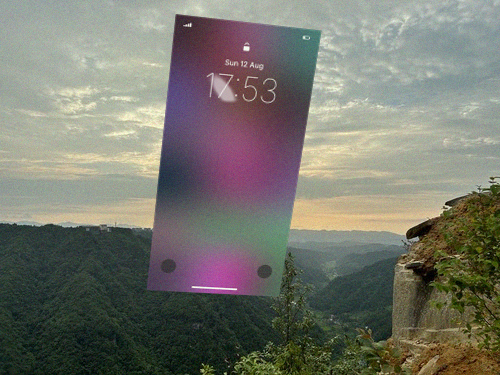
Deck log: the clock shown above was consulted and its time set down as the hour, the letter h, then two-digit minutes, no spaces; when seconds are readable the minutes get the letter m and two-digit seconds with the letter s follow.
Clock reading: 17h53
